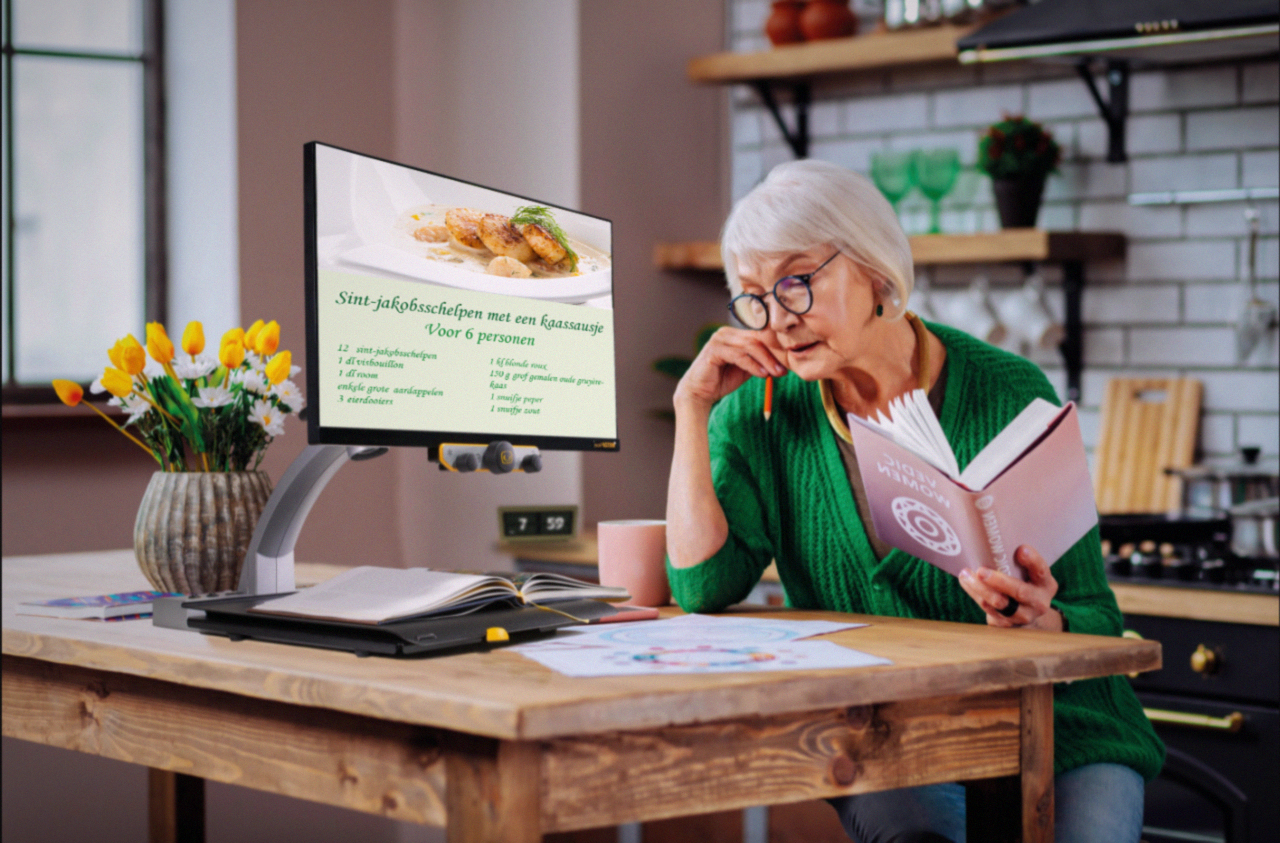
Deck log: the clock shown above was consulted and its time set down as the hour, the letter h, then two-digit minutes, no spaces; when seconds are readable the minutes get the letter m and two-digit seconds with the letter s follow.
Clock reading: 7h59
